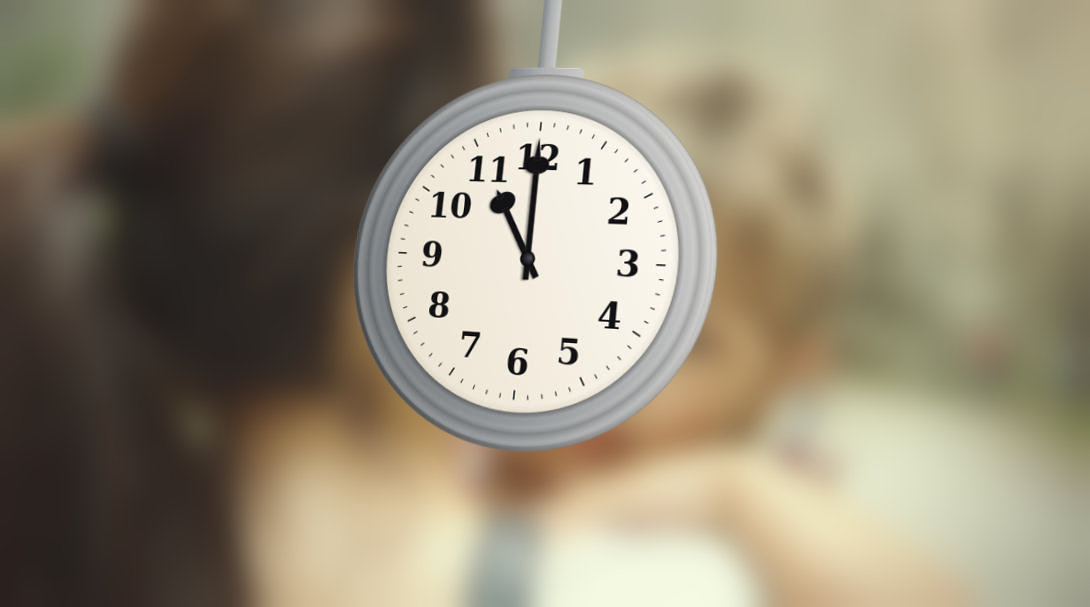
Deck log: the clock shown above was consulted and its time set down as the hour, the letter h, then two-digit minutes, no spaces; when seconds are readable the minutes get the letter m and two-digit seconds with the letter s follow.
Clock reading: 11h00
